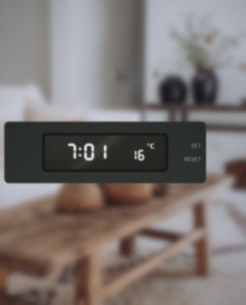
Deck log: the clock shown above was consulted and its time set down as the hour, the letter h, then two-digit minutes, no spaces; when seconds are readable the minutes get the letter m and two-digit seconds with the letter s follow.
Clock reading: 7h01
